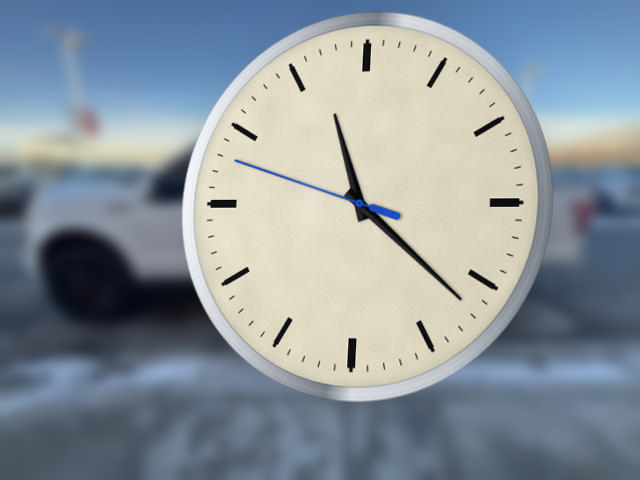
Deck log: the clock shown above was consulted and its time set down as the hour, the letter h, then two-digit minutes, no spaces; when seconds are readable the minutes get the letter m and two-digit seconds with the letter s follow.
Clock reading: 11h21m48s
